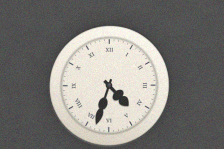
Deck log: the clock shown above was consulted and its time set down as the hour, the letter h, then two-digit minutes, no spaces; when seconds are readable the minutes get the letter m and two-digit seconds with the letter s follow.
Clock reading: 4h33
